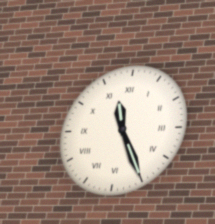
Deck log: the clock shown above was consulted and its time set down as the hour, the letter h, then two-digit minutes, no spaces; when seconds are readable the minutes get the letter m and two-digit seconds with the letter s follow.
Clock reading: 11h25
